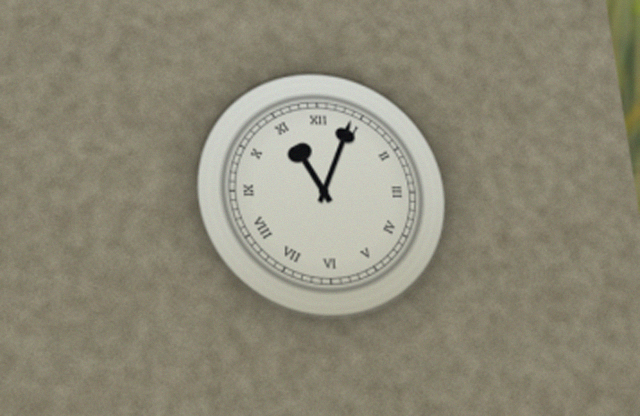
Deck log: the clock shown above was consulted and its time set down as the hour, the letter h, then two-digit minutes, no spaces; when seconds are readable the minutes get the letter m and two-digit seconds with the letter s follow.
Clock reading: 11h04
